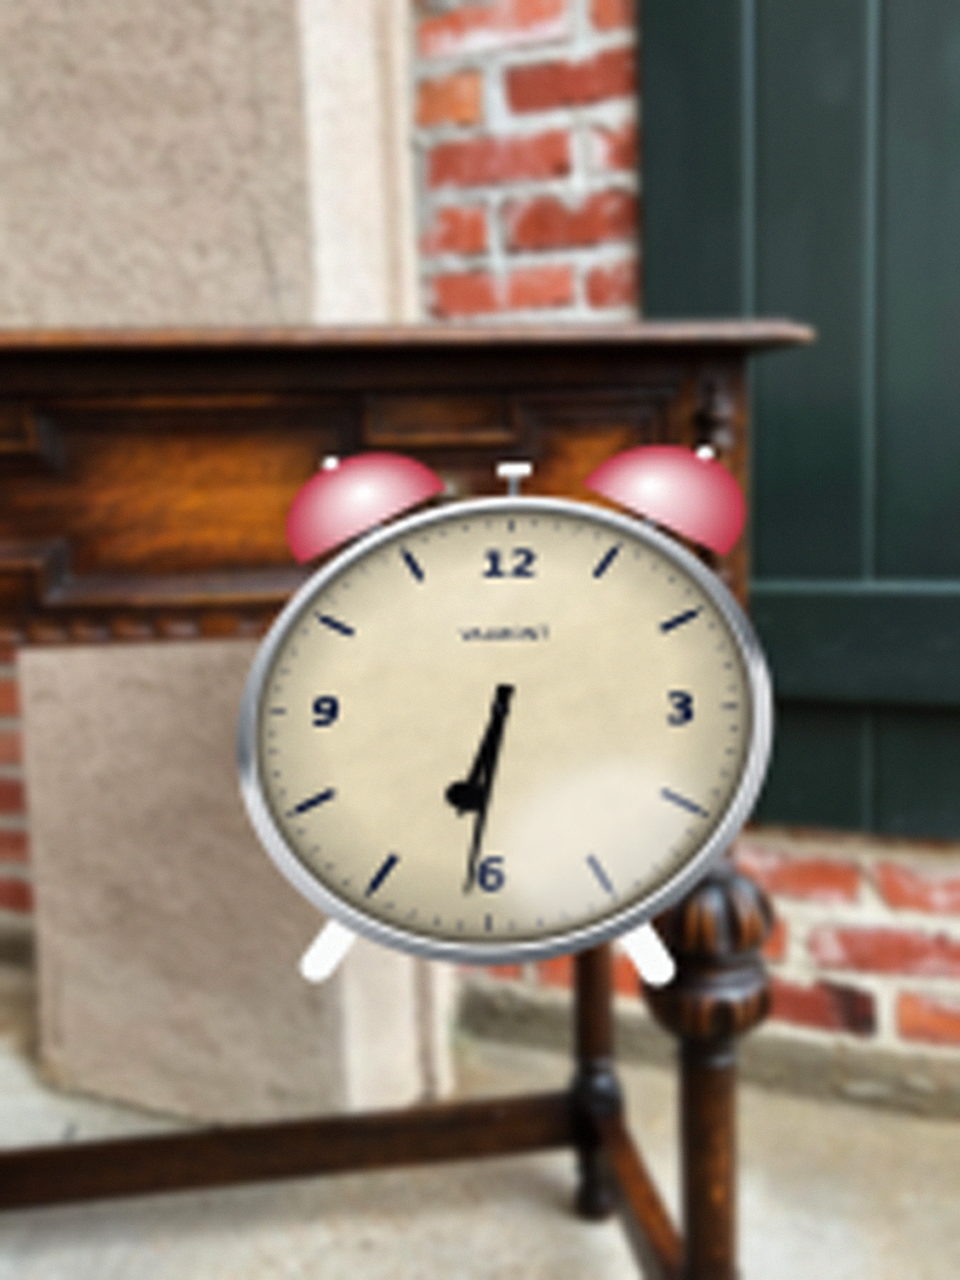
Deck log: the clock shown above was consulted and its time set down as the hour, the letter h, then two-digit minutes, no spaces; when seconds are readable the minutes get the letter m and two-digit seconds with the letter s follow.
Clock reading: 6h31
